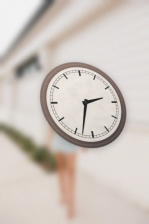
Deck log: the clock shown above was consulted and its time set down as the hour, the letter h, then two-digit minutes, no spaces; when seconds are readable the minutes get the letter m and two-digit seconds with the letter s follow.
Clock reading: 2h33
